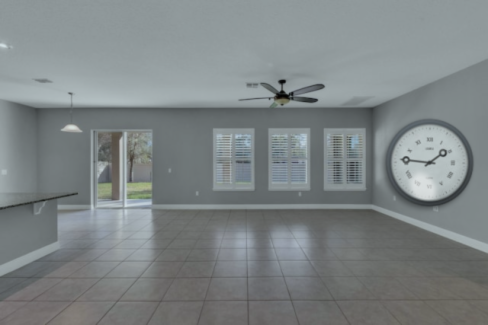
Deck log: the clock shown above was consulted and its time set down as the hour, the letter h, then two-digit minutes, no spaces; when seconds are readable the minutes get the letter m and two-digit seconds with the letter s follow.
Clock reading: 1h46
